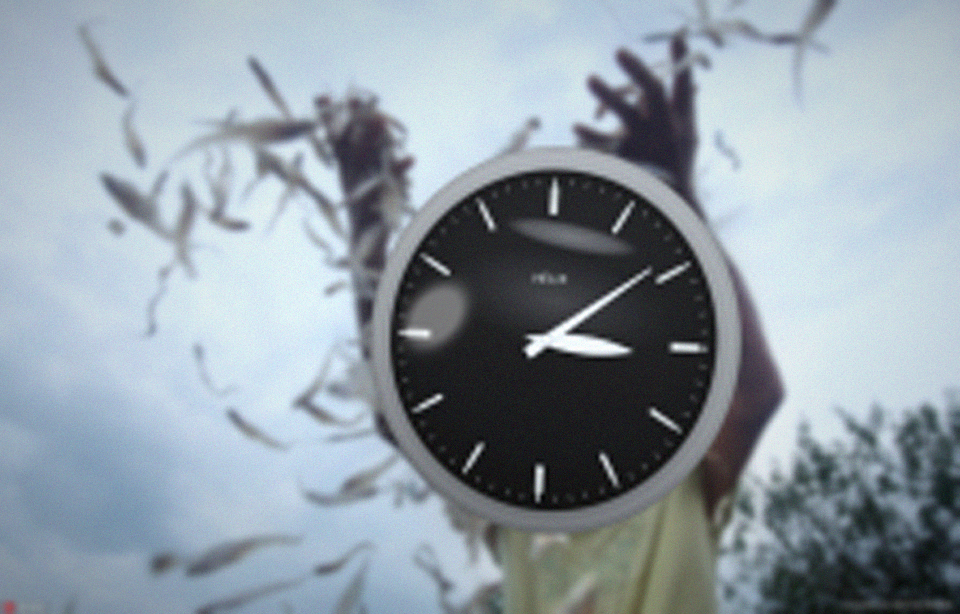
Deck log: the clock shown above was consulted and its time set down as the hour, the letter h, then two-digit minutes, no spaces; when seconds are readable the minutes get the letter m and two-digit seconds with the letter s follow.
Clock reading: 3h09
